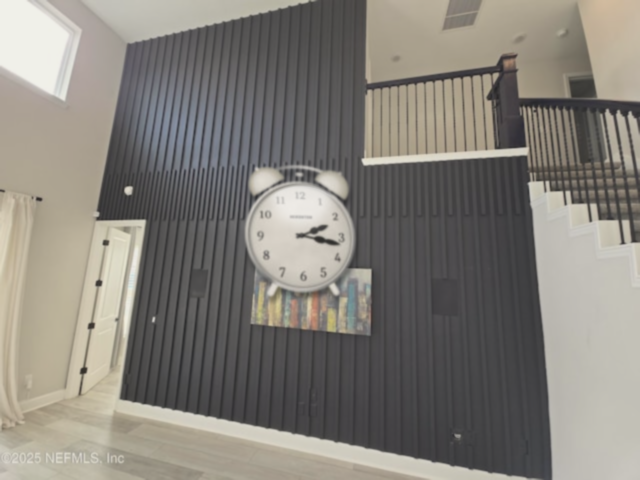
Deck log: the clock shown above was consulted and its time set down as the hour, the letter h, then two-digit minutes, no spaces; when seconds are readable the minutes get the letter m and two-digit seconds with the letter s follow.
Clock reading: 2h17
